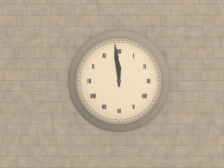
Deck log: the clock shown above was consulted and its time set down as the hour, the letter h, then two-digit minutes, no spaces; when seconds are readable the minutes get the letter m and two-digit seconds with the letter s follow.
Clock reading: 11h59
